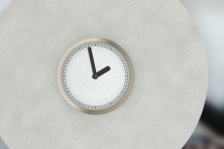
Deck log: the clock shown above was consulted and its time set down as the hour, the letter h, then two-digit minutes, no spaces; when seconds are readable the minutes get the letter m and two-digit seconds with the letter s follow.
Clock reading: 1h58
